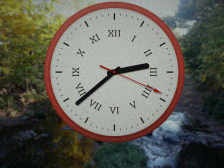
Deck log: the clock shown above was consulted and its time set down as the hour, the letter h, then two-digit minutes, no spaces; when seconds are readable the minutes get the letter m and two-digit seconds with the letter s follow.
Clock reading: 2h38m19s
